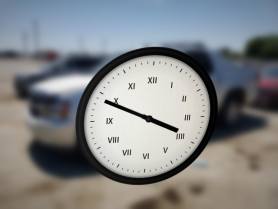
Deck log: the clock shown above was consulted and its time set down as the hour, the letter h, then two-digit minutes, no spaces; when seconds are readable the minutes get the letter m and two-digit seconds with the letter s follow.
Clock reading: 3h49
